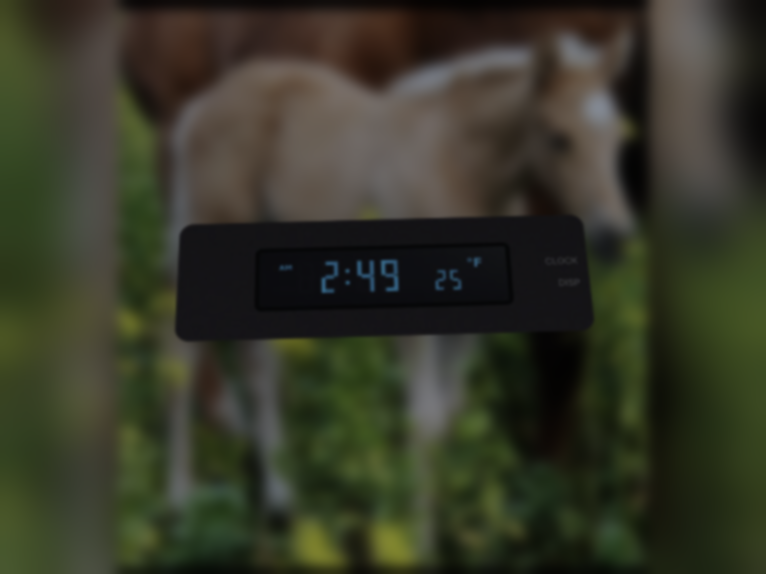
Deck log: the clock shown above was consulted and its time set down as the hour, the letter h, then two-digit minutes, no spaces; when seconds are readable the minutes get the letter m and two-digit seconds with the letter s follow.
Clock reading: 2h49
